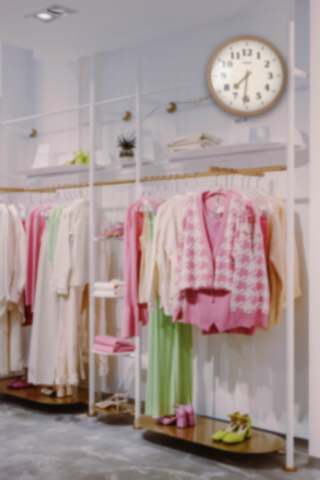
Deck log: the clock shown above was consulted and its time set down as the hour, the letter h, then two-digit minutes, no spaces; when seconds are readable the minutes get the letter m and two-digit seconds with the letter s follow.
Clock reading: 7h31
